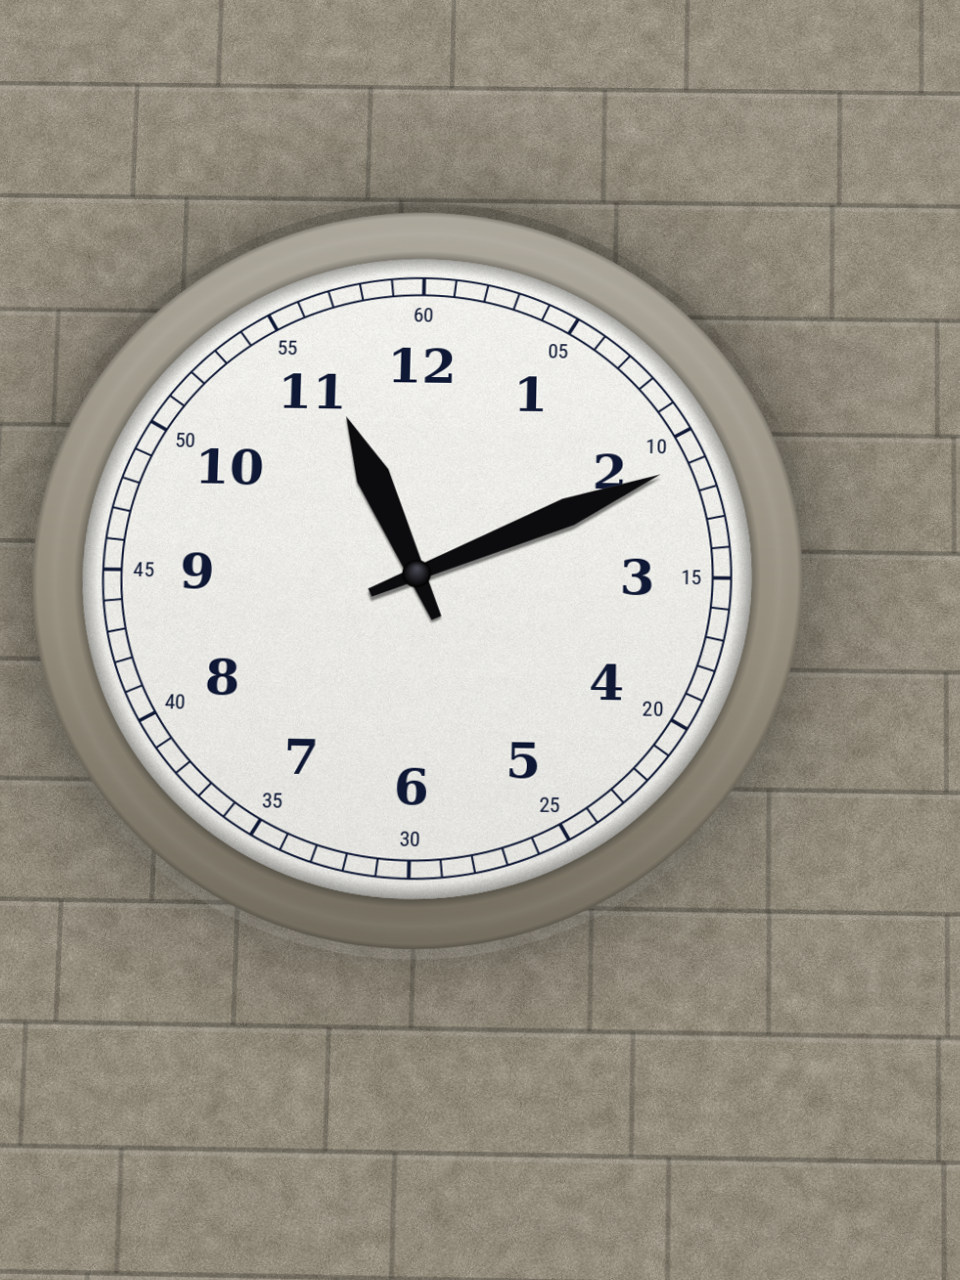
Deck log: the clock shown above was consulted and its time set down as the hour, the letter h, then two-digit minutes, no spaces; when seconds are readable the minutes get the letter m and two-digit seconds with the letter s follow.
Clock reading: 11h11
